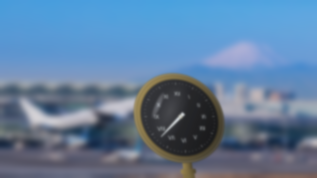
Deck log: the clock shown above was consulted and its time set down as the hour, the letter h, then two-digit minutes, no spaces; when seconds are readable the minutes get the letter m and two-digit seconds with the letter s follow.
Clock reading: 7h38
